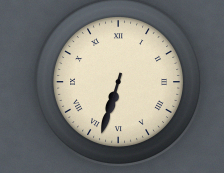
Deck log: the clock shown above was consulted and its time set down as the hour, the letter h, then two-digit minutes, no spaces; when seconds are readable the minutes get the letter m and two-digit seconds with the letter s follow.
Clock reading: 6h33
